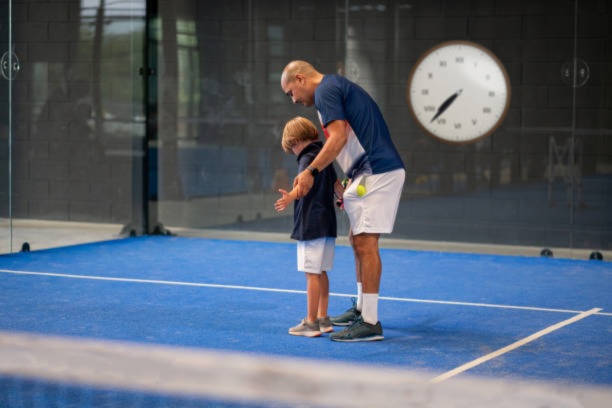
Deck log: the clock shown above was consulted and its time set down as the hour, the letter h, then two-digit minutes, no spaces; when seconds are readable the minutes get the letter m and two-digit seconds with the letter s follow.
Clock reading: 7h37
